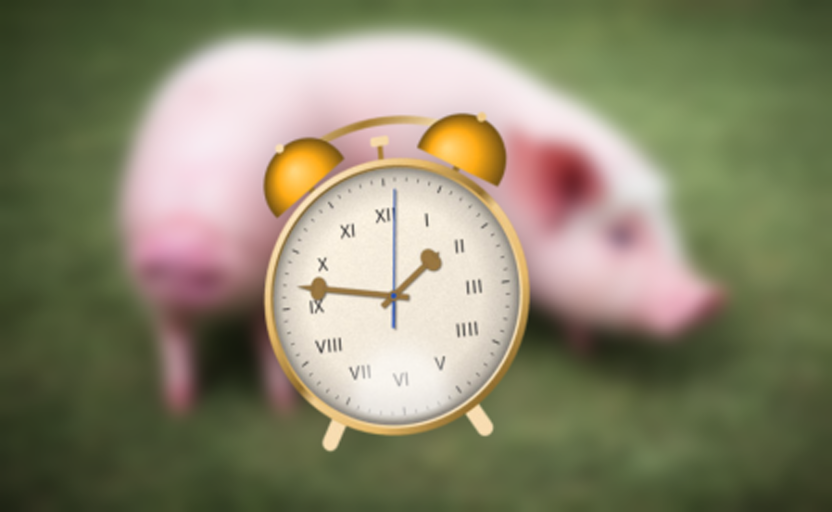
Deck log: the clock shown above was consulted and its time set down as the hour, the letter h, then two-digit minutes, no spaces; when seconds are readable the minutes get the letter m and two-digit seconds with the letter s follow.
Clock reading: 1h47m01s
